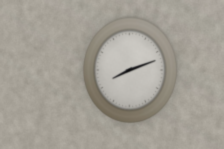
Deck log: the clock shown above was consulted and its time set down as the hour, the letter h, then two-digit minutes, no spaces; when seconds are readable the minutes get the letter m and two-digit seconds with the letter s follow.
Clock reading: 8h12
